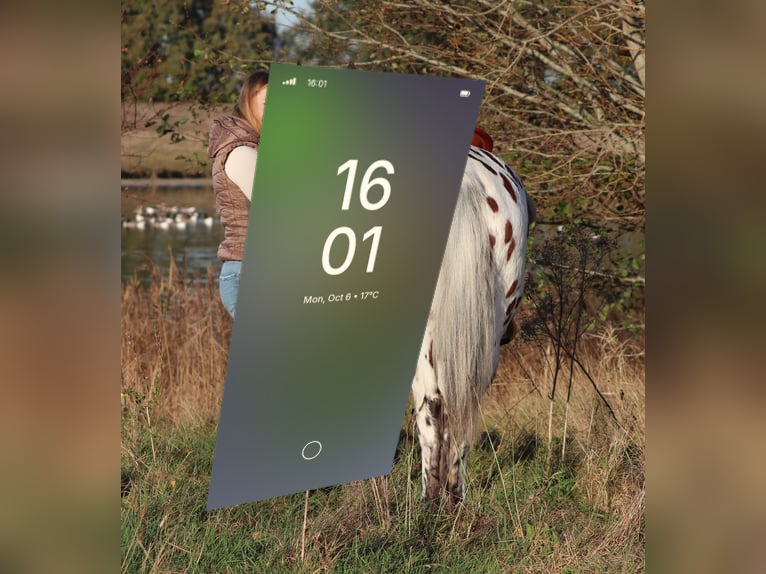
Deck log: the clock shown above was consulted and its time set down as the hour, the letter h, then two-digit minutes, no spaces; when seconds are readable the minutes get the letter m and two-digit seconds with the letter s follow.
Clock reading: 16h01
